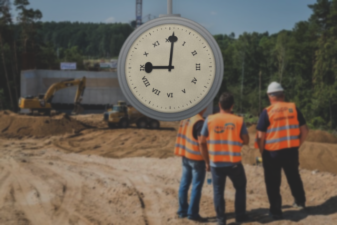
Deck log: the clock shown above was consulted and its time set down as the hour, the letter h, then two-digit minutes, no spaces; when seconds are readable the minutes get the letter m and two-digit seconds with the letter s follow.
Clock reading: 9h01
